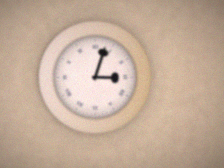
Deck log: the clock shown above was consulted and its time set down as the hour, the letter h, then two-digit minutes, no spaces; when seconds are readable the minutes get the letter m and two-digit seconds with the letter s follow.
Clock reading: 3h03
